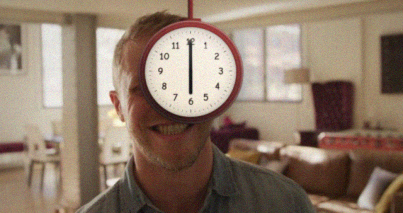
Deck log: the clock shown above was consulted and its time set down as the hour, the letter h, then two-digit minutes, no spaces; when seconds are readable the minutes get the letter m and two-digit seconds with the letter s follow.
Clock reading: 6h00
